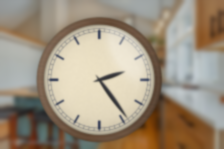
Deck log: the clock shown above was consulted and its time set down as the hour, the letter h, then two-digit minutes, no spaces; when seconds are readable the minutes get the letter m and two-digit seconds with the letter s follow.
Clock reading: 2h24
